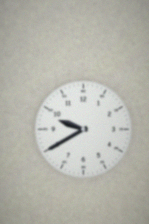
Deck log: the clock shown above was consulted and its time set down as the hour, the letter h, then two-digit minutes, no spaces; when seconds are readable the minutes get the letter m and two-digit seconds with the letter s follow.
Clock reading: 9h40
